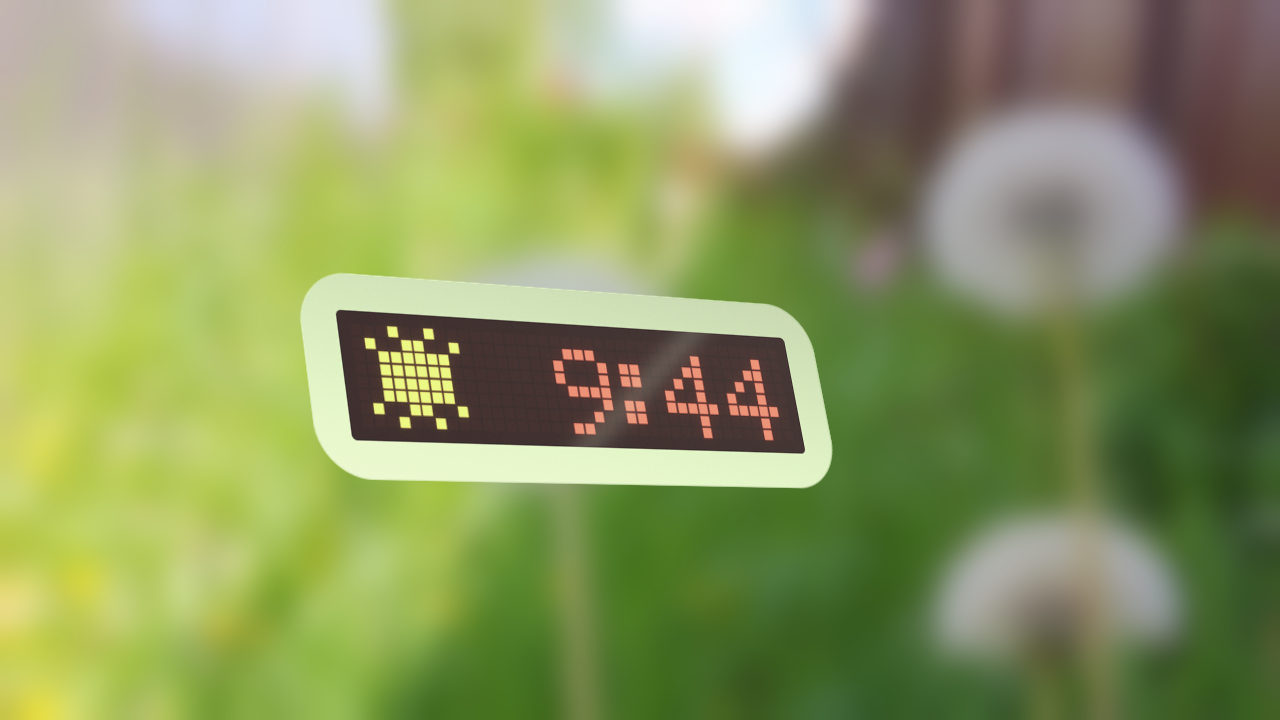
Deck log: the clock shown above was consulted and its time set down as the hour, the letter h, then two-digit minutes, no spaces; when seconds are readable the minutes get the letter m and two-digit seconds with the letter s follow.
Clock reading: 9h44
